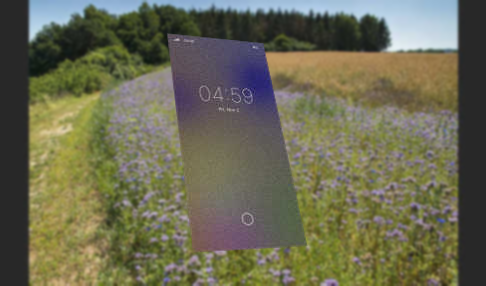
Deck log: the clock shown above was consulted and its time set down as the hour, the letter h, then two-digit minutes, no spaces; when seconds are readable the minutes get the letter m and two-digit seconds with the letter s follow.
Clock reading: 4h59
